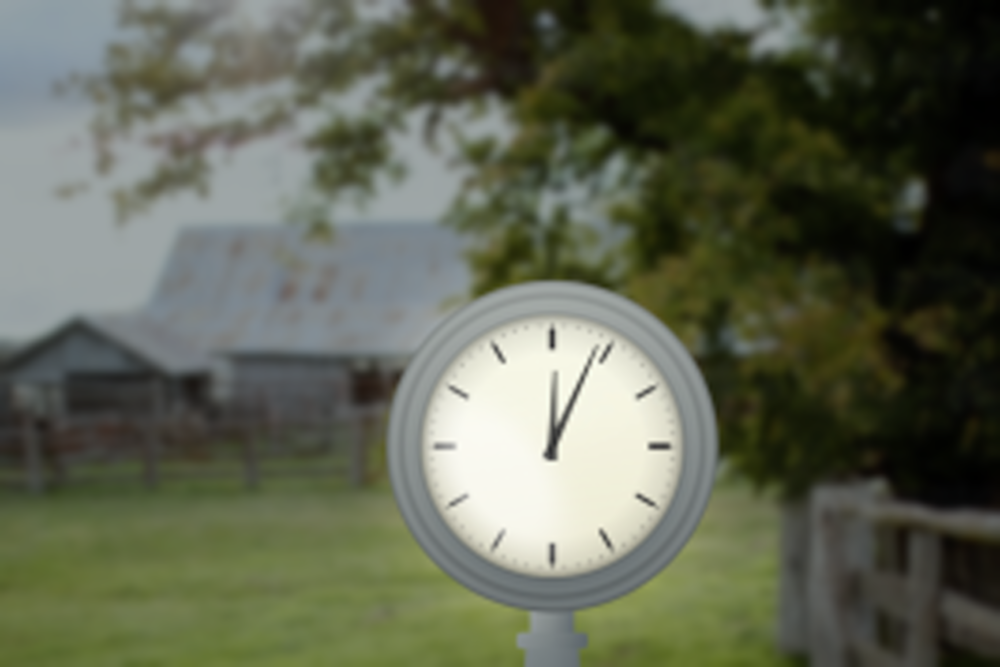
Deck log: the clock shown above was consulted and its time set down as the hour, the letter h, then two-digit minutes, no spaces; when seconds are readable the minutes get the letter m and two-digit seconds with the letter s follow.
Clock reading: 12h04
